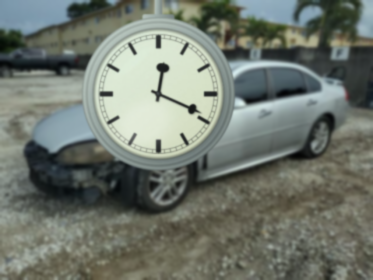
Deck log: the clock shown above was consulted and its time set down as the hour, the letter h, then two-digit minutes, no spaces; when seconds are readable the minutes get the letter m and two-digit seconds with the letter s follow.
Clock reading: 12h19
